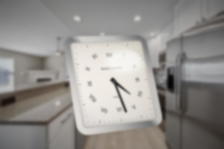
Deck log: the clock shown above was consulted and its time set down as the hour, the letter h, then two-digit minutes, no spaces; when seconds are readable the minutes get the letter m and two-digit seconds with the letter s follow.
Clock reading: 4h28
